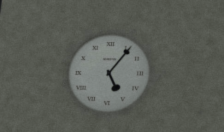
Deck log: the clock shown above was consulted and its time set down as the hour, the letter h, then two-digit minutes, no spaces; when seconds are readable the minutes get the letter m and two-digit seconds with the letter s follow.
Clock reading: 5h06
